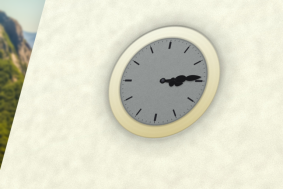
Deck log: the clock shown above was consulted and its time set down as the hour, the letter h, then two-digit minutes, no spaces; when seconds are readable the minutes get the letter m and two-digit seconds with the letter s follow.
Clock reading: 3h14
